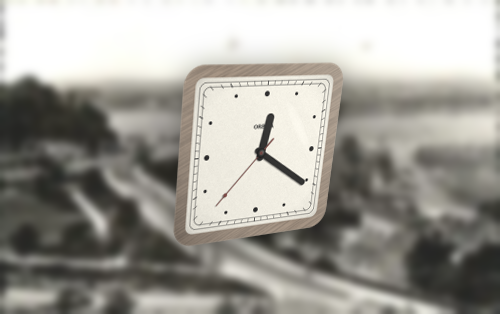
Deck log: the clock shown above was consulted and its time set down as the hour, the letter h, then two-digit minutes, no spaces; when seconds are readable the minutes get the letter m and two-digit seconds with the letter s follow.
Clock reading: 12h20m37s
